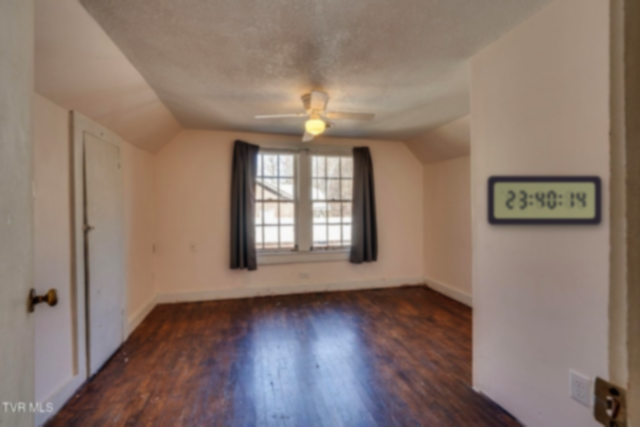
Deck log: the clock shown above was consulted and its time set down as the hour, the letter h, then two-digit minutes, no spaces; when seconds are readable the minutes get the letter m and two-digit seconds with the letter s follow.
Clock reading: 23h40m14s
